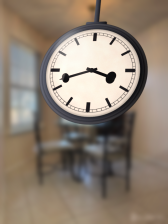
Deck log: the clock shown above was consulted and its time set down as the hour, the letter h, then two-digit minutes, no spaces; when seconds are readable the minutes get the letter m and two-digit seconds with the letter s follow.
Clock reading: 3h42
